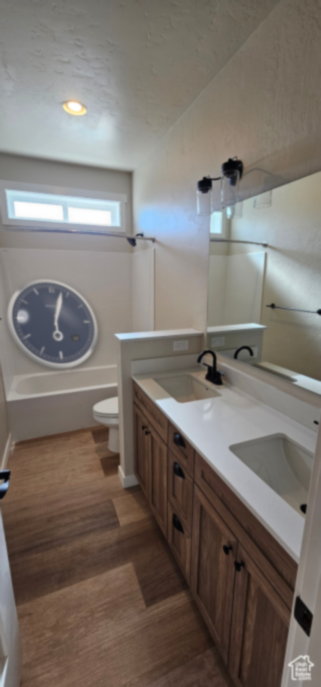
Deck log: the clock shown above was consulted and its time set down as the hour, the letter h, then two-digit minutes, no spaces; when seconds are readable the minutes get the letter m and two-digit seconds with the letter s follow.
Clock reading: 6h03
